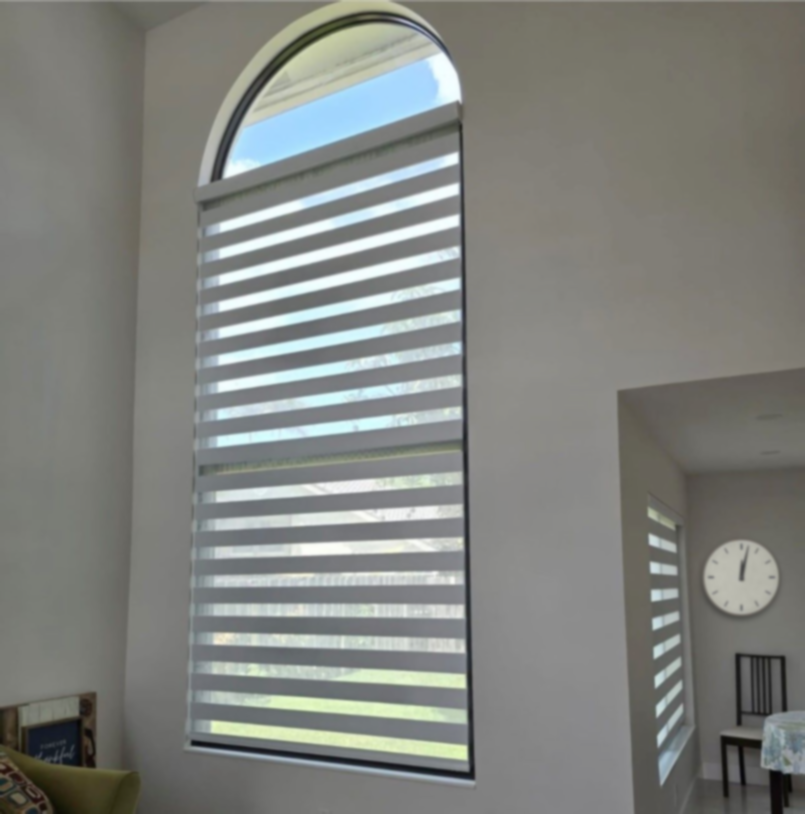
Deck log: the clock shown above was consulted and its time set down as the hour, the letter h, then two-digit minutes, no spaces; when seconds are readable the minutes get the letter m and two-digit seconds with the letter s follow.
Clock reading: 12h02
